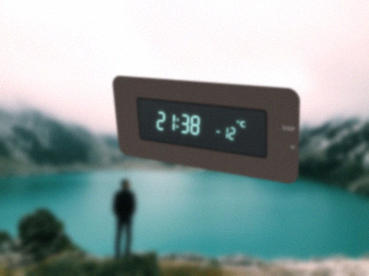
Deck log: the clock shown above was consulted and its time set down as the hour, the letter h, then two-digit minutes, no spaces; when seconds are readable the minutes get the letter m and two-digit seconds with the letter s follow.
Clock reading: 21h38
